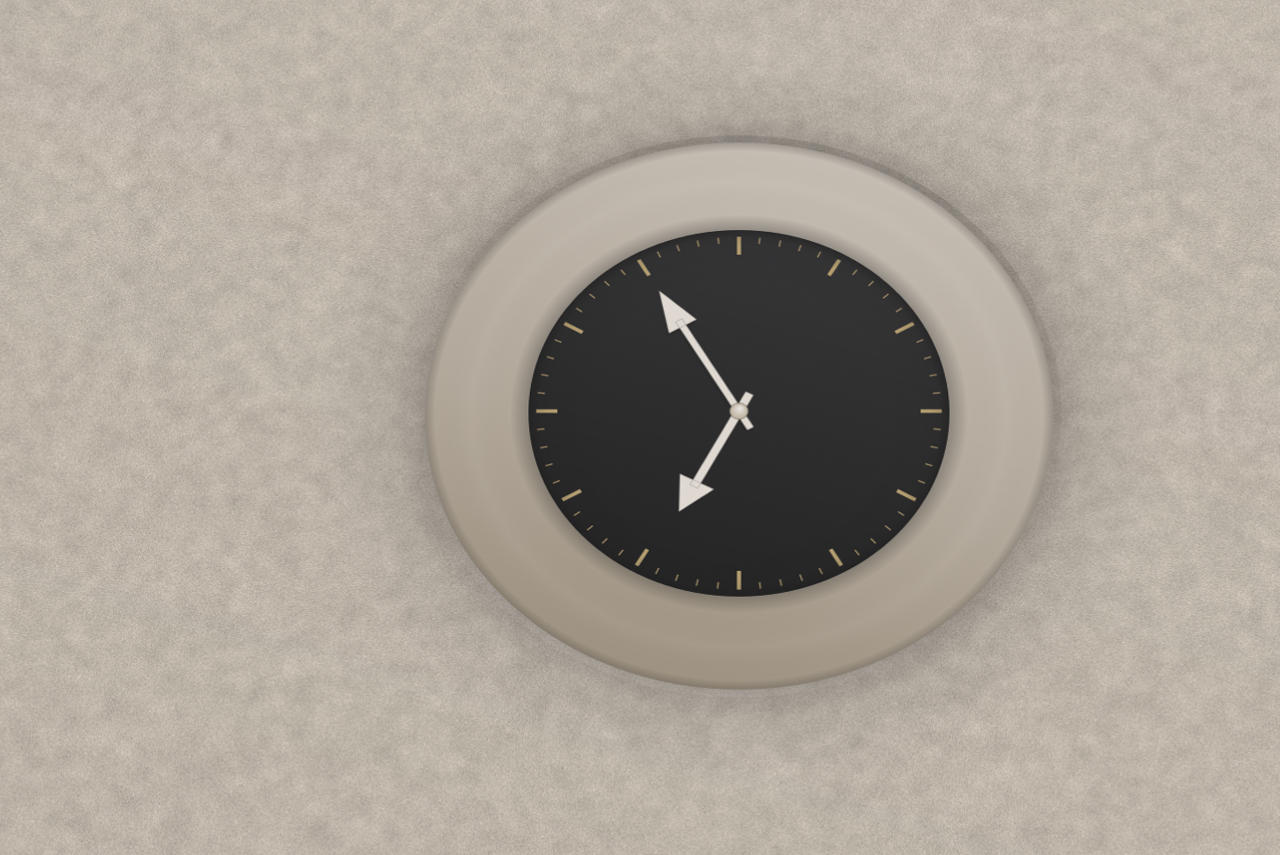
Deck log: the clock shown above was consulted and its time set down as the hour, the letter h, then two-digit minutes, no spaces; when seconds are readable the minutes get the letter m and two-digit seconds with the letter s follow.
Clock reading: 6h55
